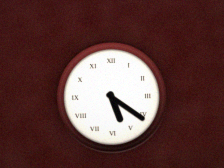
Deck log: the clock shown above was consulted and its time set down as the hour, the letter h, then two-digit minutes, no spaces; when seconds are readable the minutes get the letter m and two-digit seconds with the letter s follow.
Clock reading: 5h21
